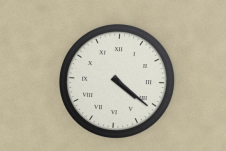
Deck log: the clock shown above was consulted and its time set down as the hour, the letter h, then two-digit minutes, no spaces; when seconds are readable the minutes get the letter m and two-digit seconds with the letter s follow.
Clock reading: 4h21
